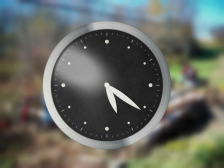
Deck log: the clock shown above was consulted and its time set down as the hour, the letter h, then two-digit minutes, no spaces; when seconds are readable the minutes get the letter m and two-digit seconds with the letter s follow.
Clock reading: 5h21
